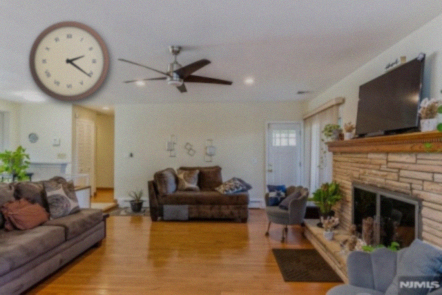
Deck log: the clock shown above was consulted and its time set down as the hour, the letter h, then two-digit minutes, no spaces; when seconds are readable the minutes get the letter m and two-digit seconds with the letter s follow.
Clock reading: 2h21
